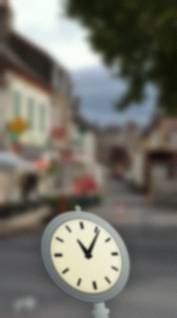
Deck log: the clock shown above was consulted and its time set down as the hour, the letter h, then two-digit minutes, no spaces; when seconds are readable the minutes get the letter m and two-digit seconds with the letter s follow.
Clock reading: 11h06
